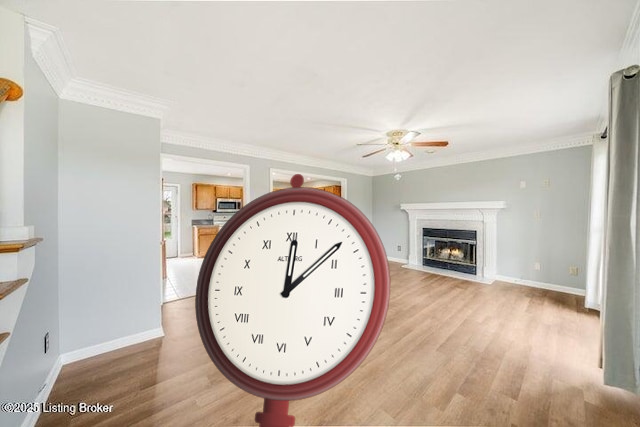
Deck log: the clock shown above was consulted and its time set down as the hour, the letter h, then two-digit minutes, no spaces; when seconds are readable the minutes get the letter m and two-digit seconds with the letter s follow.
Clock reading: 12h08
